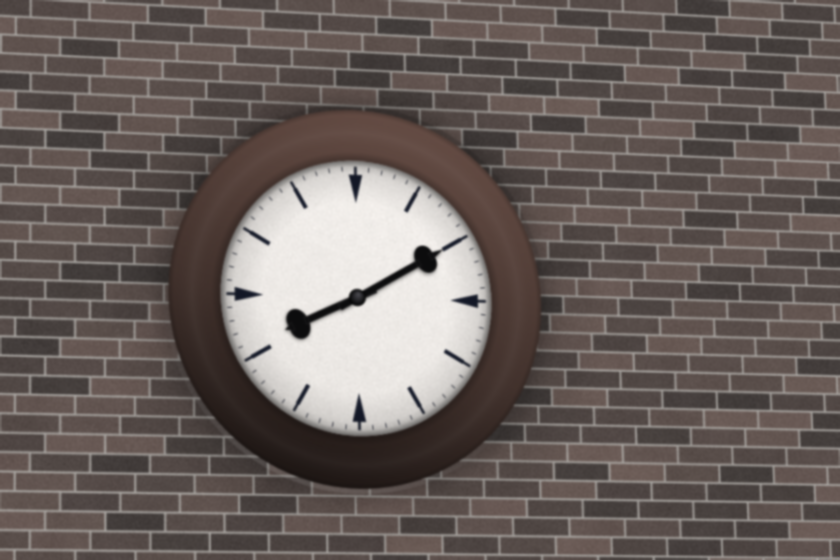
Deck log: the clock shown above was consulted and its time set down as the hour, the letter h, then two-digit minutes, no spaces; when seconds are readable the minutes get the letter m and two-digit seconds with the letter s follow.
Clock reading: 8h10
